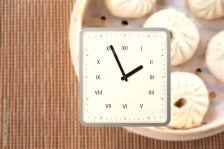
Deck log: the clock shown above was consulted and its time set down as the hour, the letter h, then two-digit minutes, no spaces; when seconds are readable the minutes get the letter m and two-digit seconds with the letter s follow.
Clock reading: 1h56
